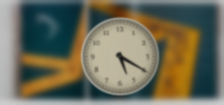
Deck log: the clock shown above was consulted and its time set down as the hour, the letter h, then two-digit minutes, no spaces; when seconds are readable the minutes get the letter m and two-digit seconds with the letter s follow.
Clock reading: 5h20
